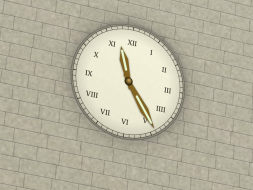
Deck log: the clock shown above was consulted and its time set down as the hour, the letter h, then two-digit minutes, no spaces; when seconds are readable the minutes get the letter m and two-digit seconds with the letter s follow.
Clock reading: 11h24
